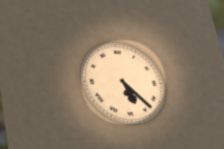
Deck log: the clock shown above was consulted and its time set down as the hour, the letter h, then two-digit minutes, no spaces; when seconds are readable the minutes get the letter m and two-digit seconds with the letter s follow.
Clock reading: 5h23
